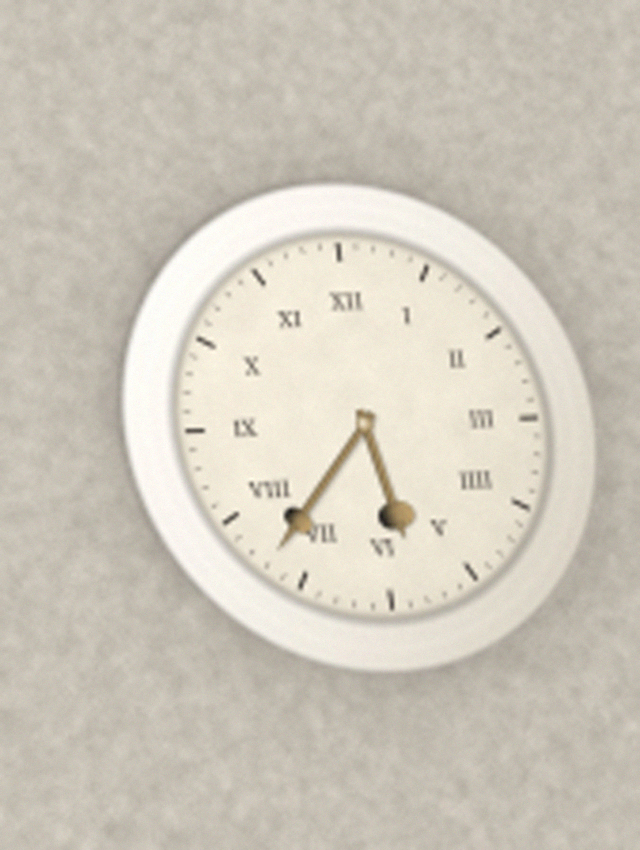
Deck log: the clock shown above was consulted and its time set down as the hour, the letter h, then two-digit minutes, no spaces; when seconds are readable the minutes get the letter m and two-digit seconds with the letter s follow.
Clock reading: 5h37
